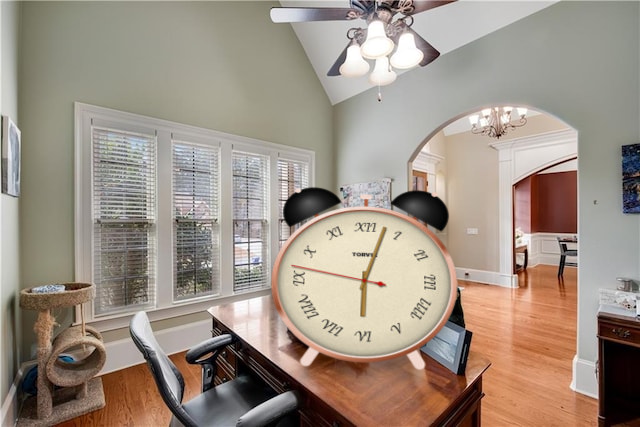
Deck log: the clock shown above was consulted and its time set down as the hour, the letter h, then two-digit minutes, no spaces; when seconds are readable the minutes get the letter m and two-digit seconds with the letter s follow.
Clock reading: 6h02m47s
